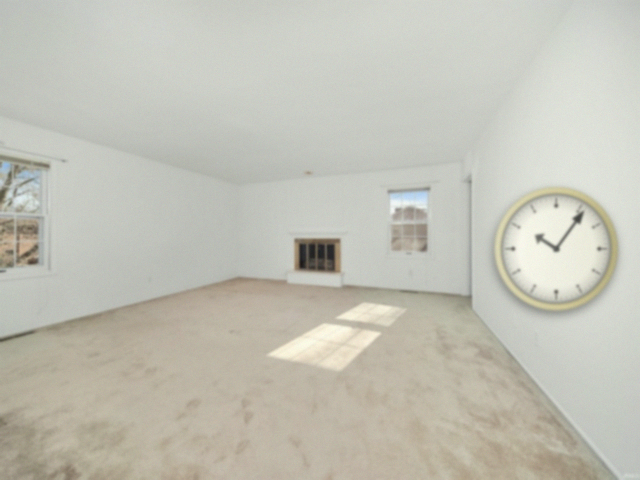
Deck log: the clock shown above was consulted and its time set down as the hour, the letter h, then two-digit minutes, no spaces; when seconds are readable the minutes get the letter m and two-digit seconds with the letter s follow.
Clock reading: 10h06
